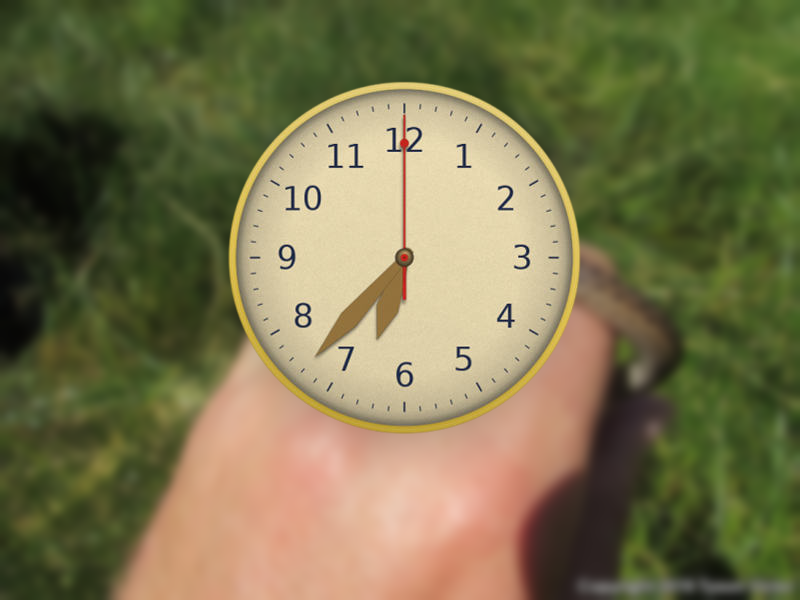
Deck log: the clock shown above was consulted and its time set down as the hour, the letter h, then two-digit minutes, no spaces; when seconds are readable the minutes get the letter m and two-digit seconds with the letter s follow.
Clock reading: 6h37m00s
